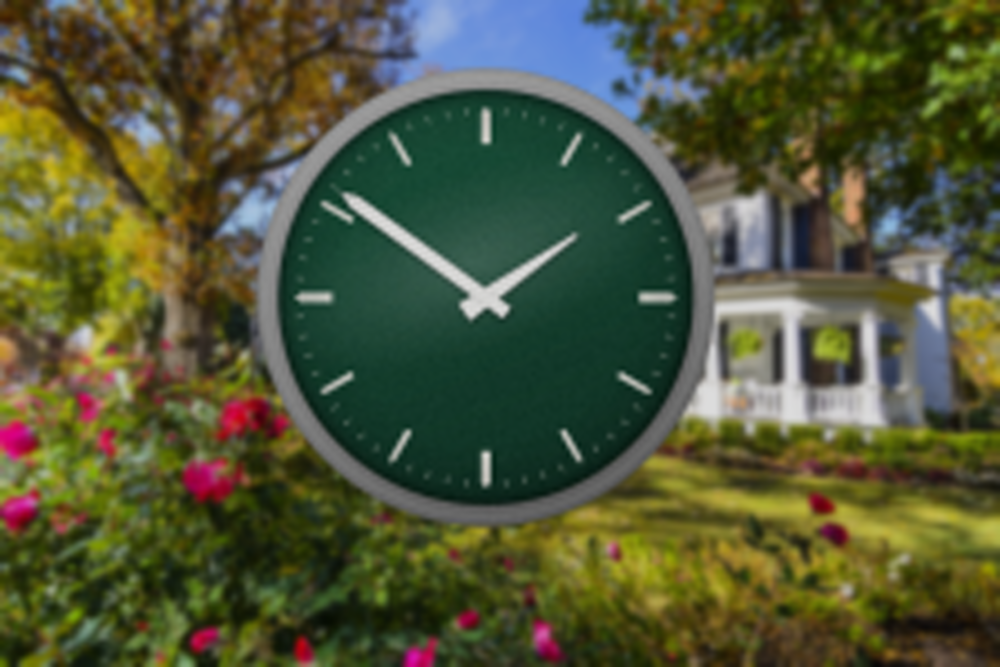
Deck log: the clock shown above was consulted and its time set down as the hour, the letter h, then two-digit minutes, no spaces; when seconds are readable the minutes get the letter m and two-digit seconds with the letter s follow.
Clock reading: 1h51
